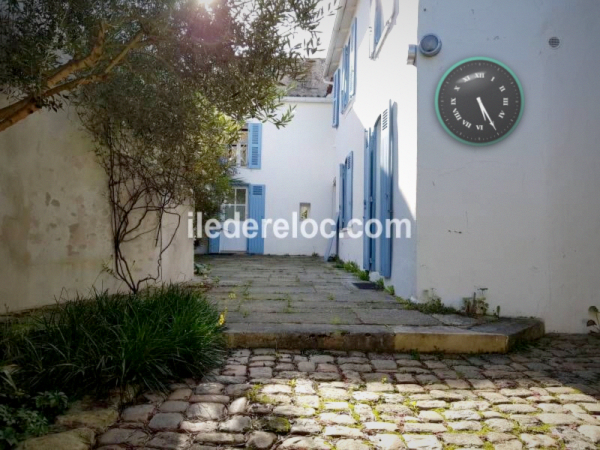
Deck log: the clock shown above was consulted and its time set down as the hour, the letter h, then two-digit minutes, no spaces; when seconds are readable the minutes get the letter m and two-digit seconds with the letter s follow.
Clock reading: 5h25
